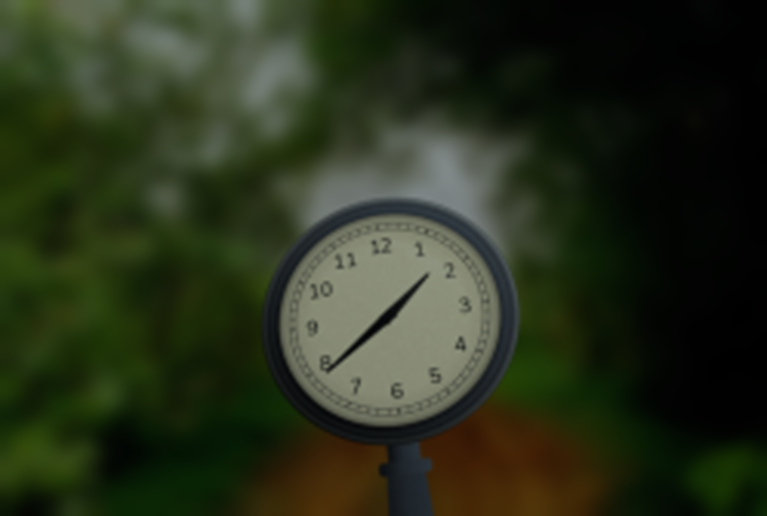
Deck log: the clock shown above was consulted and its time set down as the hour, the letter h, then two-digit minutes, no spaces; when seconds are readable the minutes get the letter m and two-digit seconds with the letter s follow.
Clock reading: 1h39
